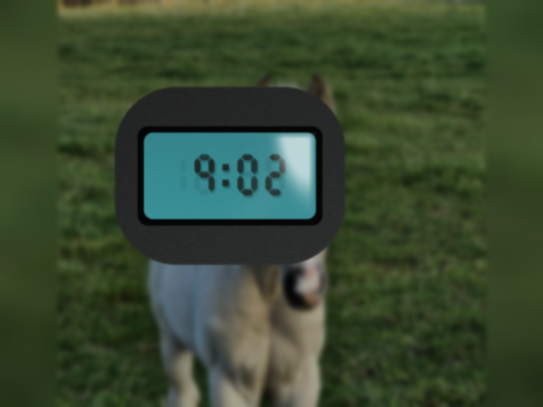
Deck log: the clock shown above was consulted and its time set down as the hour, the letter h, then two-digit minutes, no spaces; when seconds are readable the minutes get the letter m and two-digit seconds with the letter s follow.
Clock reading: 9h02
